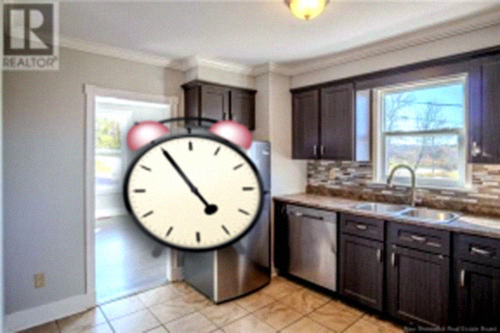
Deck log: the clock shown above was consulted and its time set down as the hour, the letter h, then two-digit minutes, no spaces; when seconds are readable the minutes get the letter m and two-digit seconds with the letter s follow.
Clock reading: 4h55
